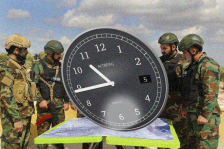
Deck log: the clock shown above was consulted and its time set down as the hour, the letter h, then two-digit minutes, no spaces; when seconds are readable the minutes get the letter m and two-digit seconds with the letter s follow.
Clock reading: 10h44
